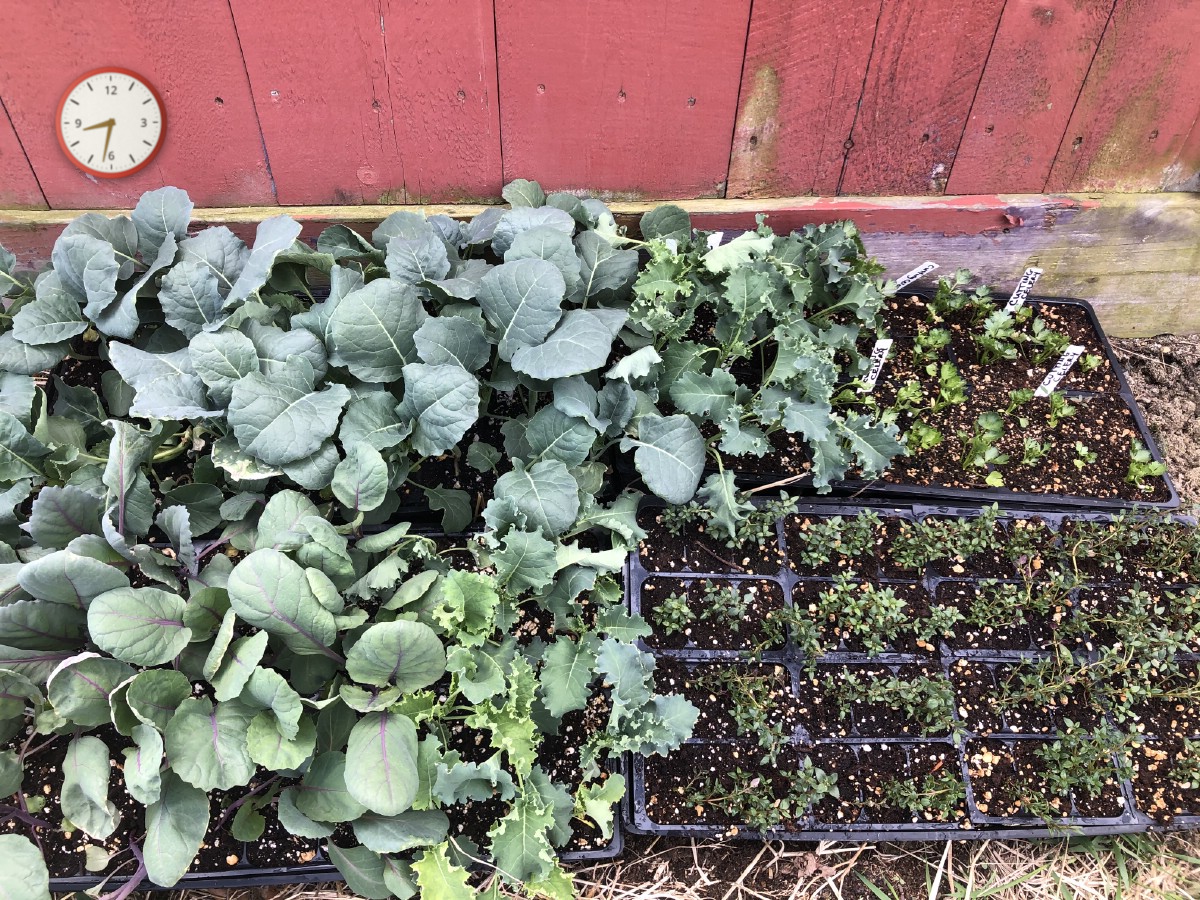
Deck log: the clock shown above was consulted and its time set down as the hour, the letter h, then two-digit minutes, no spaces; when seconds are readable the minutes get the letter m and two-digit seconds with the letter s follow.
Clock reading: 8h32
